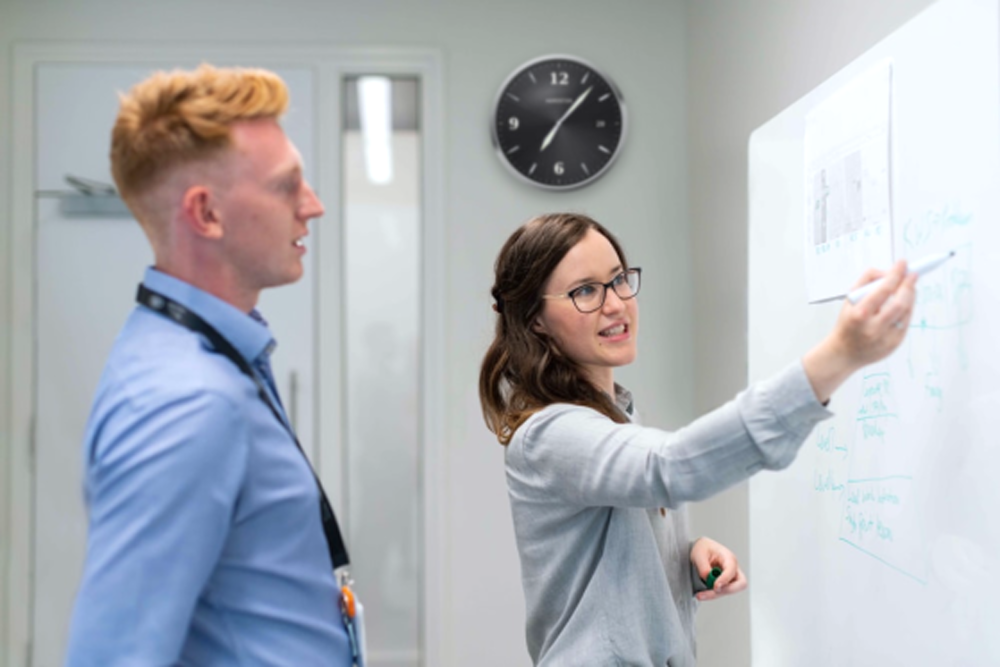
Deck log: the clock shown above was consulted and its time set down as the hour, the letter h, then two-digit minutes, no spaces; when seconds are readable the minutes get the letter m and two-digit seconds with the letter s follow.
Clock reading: 7h07
